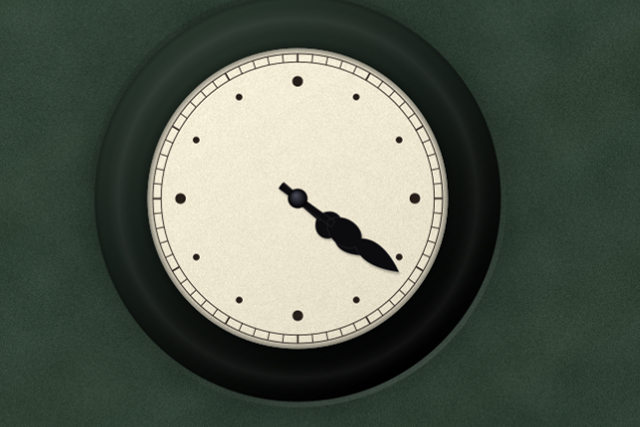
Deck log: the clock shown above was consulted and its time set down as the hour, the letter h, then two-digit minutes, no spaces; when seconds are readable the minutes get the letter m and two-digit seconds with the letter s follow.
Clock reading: 4h21
